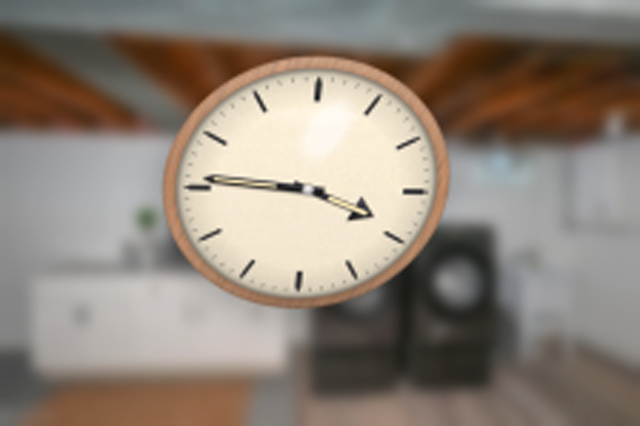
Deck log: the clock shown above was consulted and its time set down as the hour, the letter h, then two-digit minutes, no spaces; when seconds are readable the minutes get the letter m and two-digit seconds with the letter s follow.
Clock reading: 3h46
